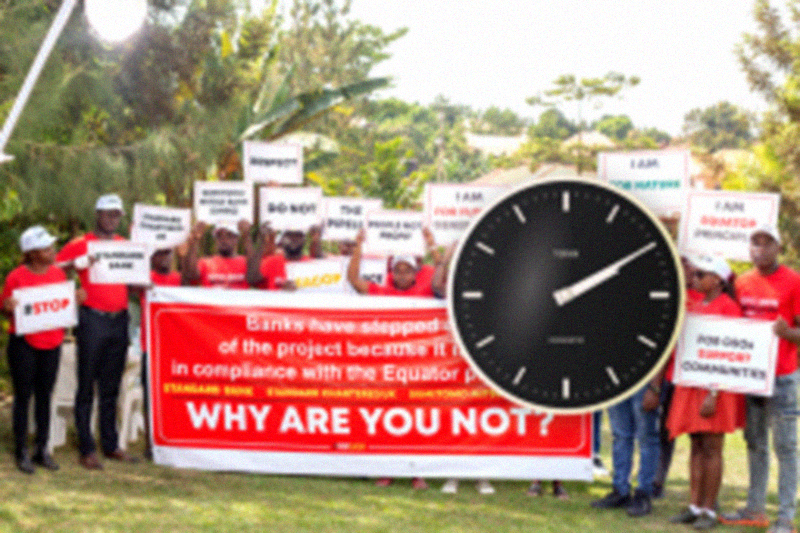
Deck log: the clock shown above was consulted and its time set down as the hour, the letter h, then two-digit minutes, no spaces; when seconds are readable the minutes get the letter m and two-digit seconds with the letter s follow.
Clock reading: 2h10
